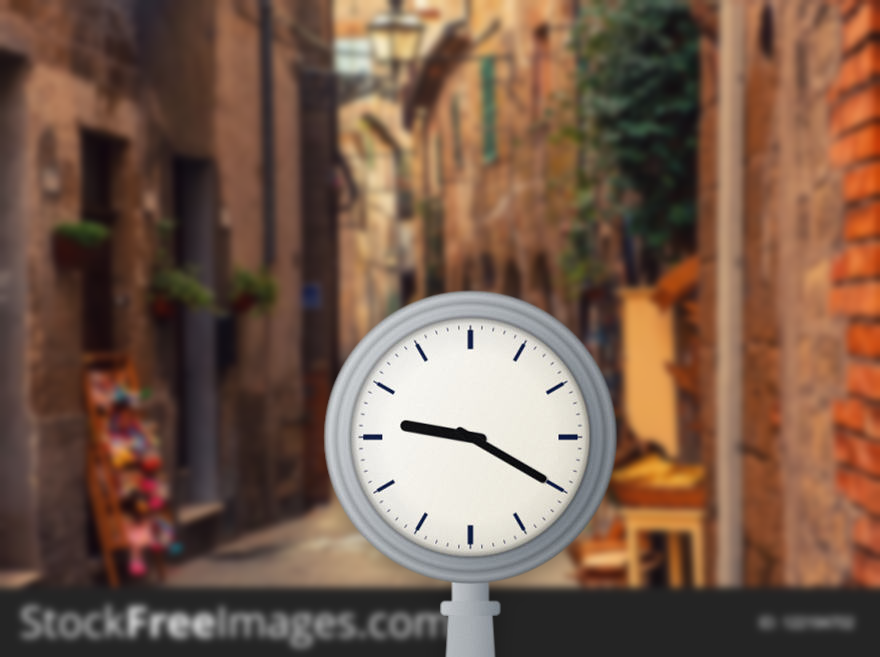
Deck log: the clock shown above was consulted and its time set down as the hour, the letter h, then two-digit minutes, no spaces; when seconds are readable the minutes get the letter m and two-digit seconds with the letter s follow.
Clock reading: 9h20
